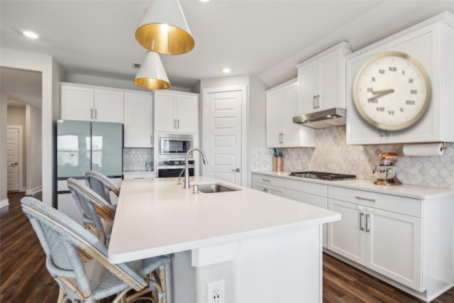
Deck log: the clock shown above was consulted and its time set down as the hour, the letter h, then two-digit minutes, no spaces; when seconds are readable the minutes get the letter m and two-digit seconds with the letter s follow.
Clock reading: 8h41
